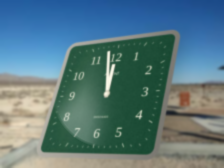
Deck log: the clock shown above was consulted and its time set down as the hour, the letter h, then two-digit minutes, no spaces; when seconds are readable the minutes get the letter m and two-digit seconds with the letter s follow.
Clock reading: 11h58
